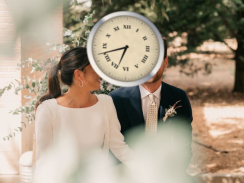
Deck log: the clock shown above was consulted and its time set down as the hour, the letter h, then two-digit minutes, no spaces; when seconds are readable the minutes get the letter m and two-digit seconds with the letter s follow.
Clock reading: 6h42
